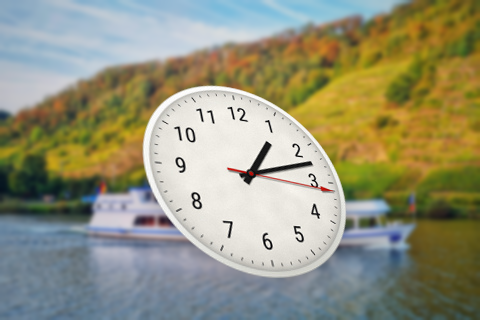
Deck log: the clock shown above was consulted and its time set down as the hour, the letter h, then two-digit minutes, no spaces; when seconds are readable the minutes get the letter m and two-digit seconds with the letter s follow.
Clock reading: 1h12m16s
